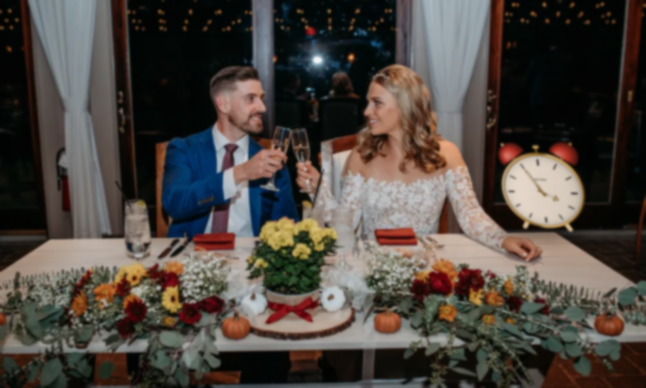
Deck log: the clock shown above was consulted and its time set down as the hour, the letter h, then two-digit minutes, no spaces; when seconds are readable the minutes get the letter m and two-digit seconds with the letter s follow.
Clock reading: 3h55
